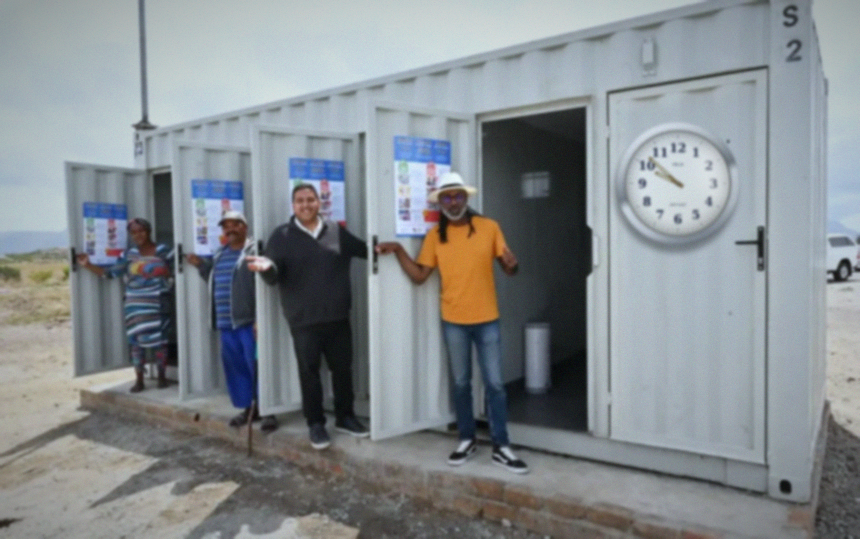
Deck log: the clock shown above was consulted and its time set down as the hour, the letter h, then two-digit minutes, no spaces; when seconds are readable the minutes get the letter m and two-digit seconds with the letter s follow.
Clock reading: 9h52
